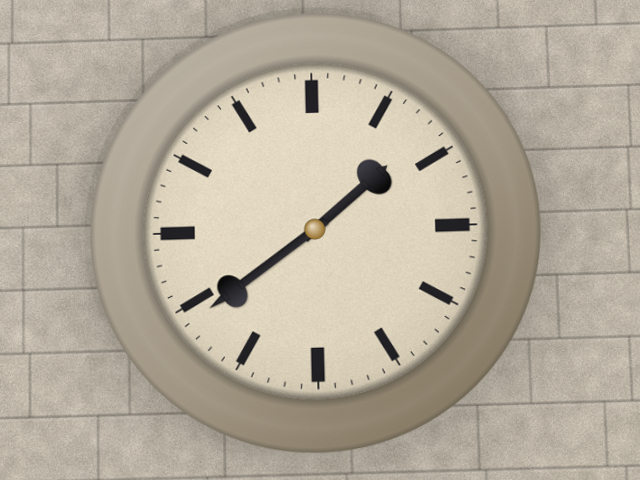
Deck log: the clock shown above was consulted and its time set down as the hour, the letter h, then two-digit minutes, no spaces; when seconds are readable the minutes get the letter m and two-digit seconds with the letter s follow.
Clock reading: 1h39
